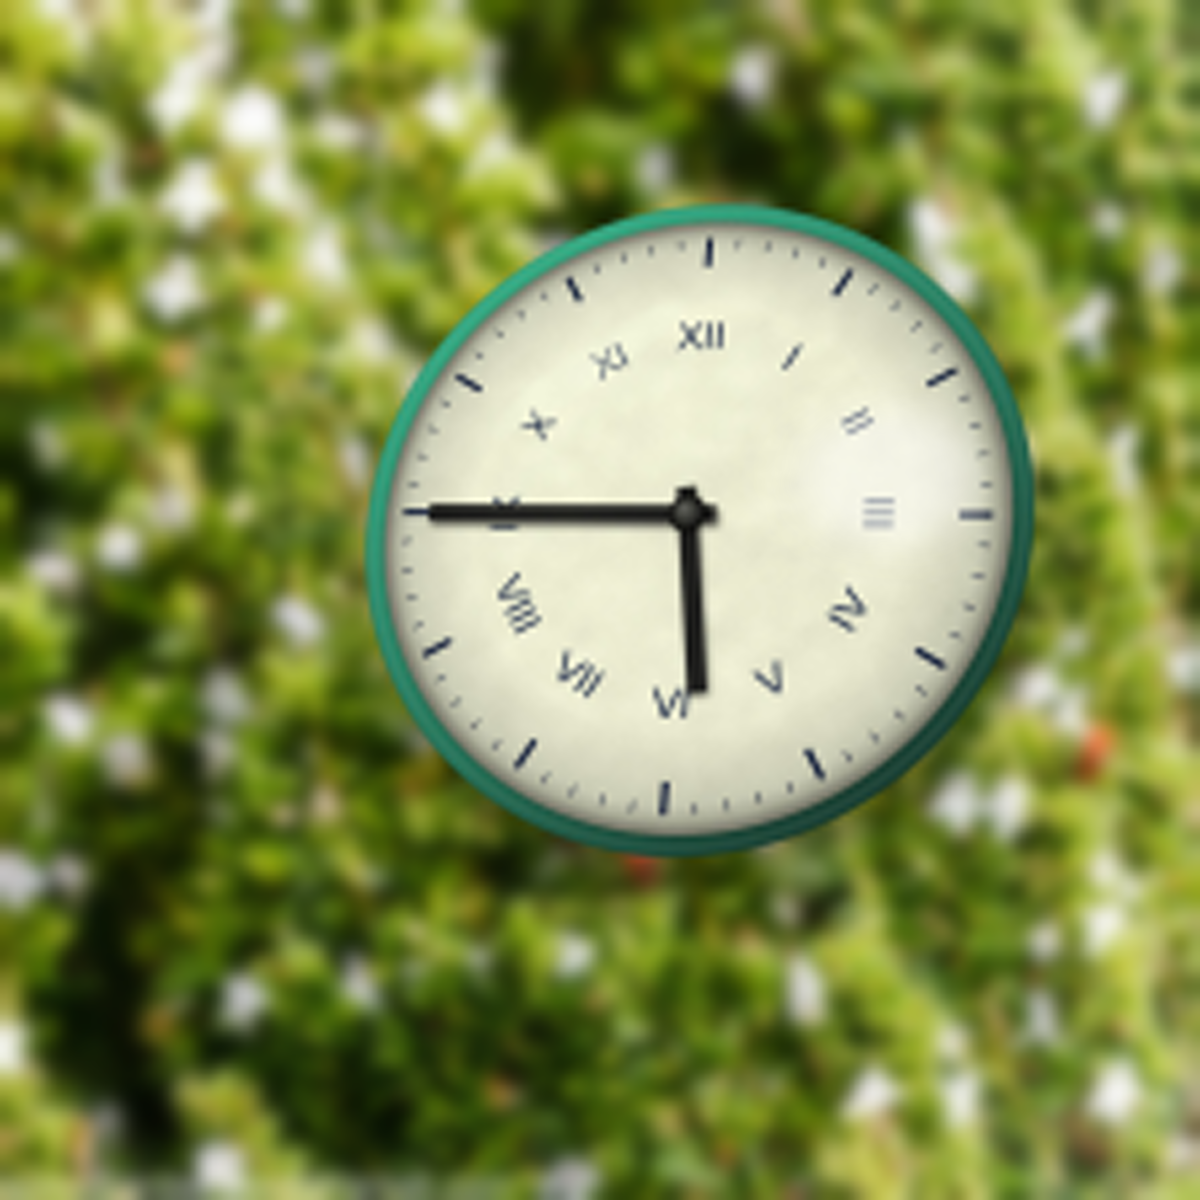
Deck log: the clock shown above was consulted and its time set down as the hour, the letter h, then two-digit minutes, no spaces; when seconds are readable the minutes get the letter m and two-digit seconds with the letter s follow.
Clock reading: 5h45
